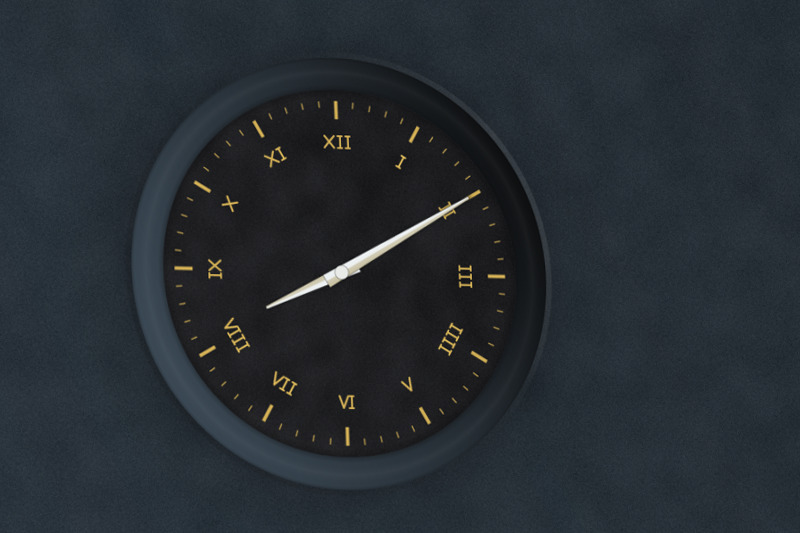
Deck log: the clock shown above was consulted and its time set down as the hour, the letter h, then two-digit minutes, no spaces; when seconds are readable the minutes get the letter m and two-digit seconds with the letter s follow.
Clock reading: 8h10
